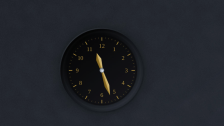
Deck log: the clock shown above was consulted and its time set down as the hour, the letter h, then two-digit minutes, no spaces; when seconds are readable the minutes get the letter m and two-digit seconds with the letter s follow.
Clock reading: 11h27
